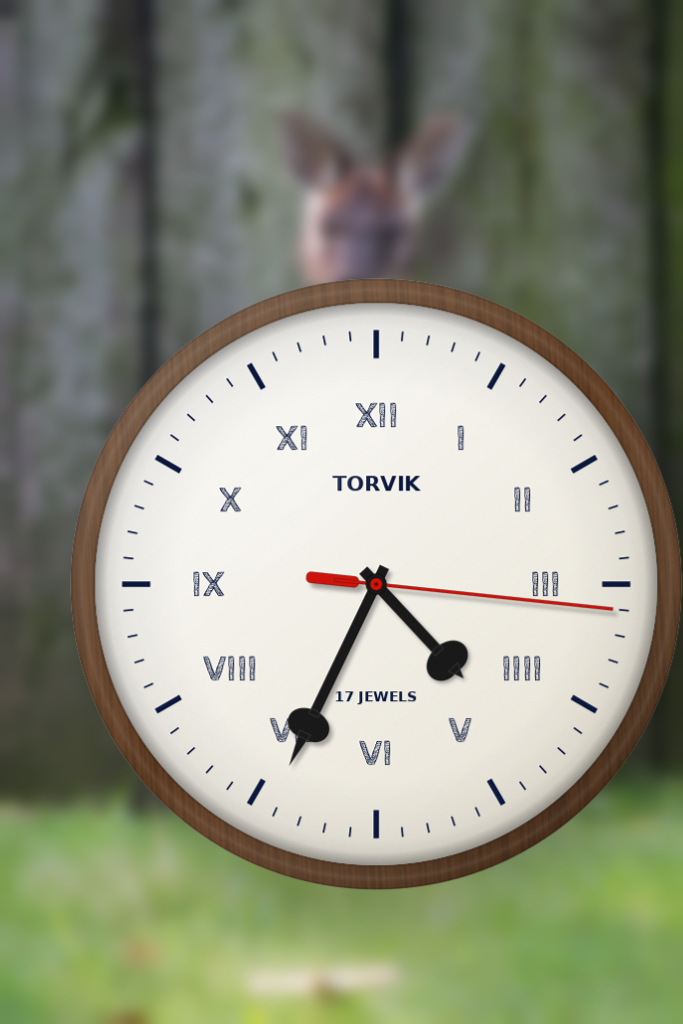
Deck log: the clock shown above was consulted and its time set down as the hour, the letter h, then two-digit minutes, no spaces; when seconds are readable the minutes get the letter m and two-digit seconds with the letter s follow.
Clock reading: 4h34m16s
